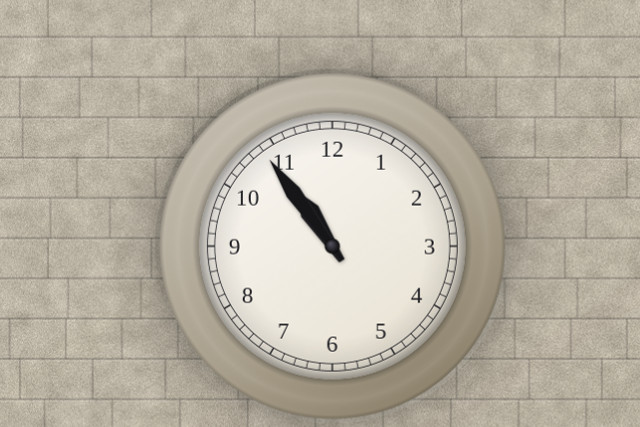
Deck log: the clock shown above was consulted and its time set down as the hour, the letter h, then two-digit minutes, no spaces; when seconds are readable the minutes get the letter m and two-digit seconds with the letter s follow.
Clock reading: 10h54
